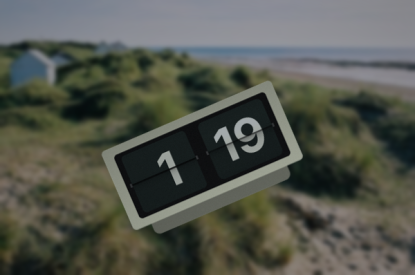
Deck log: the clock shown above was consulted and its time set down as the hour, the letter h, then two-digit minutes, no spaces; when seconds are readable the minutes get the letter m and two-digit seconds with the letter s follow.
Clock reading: 1h19
